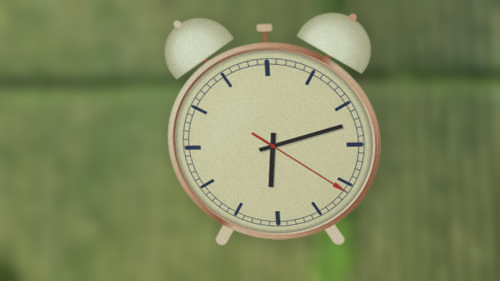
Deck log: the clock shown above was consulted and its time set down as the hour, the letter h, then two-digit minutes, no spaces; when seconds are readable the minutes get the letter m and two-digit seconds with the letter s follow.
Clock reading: 6h12m21s
